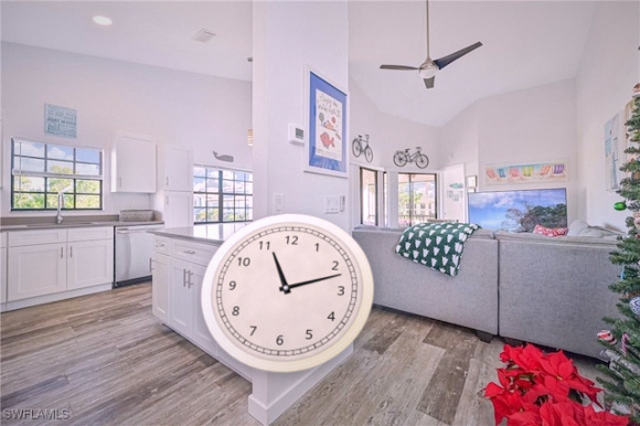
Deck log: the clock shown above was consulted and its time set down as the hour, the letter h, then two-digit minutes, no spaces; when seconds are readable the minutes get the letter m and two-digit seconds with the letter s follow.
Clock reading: 11h12
